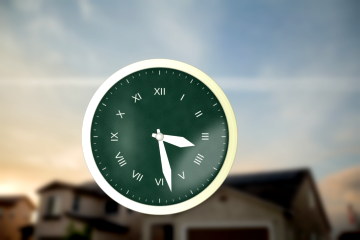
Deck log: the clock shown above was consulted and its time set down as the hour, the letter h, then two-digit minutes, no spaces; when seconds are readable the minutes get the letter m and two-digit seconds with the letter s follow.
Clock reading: 3h28
